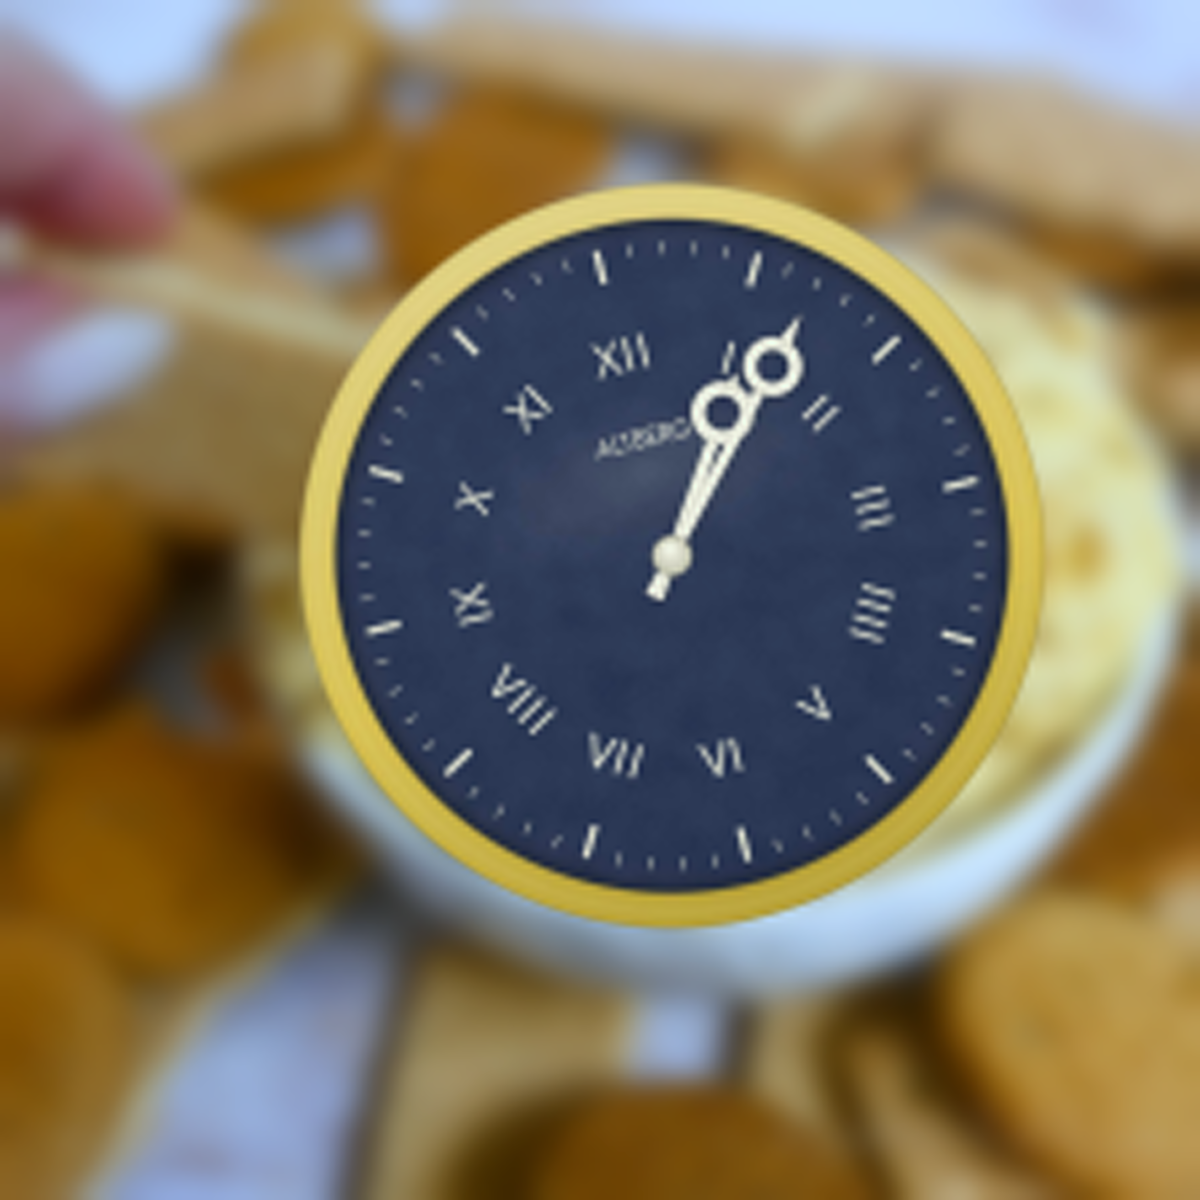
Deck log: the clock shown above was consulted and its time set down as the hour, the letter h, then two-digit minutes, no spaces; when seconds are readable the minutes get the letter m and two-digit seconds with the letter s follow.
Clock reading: 1h07
